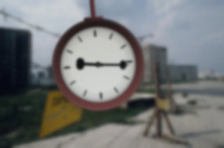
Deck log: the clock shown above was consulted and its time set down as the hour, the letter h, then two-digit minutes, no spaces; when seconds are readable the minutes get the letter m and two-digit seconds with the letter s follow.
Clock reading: 9h16
